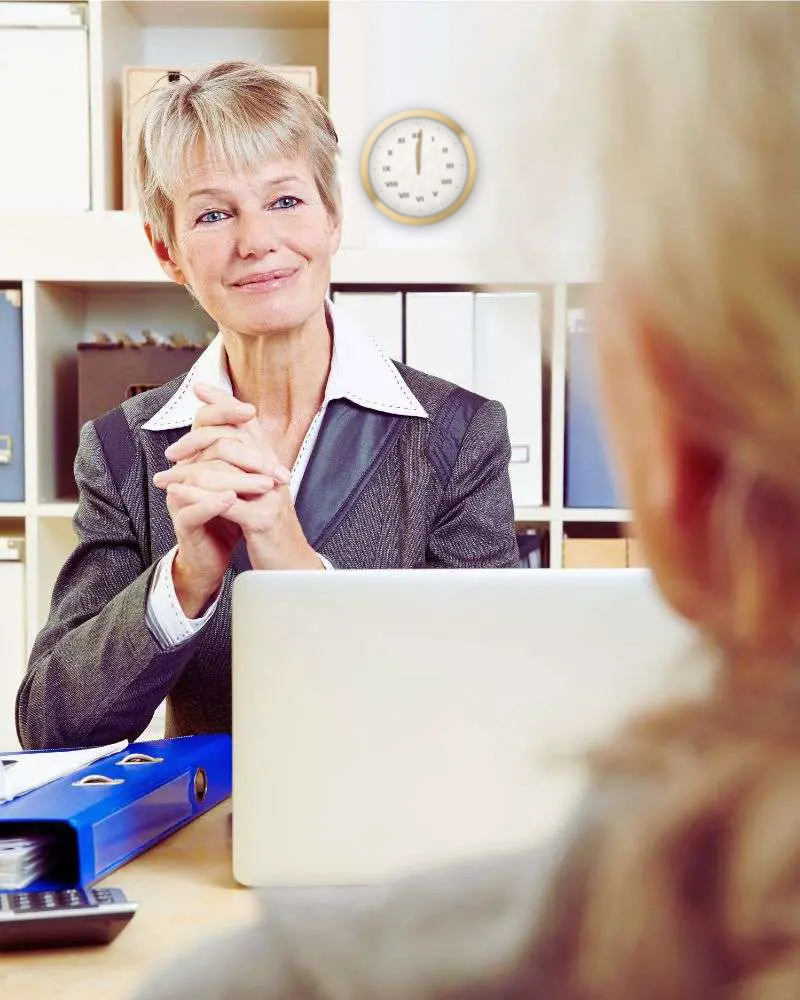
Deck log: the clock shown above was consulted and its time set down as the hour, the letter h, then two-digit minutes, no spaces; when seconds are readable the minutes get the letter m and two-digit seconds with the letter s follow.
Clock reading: 12h01
